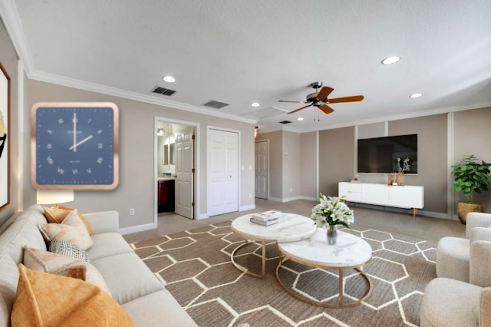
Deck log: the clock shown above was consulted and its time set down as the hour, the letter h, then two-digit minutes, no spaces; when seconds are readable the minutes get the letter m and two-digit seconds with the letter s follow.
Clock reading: 2h00
